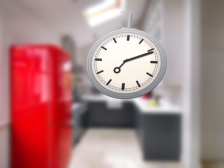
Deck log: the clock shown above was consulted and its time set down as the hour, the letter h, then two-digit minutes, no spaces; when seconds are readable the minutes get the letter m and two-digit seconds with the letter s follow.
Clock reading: 7h11
